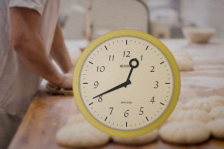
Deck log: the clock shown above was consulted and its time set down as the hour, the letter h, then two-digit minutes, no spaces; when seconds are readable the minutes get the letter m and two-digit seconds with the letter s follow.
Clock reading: 12h41
